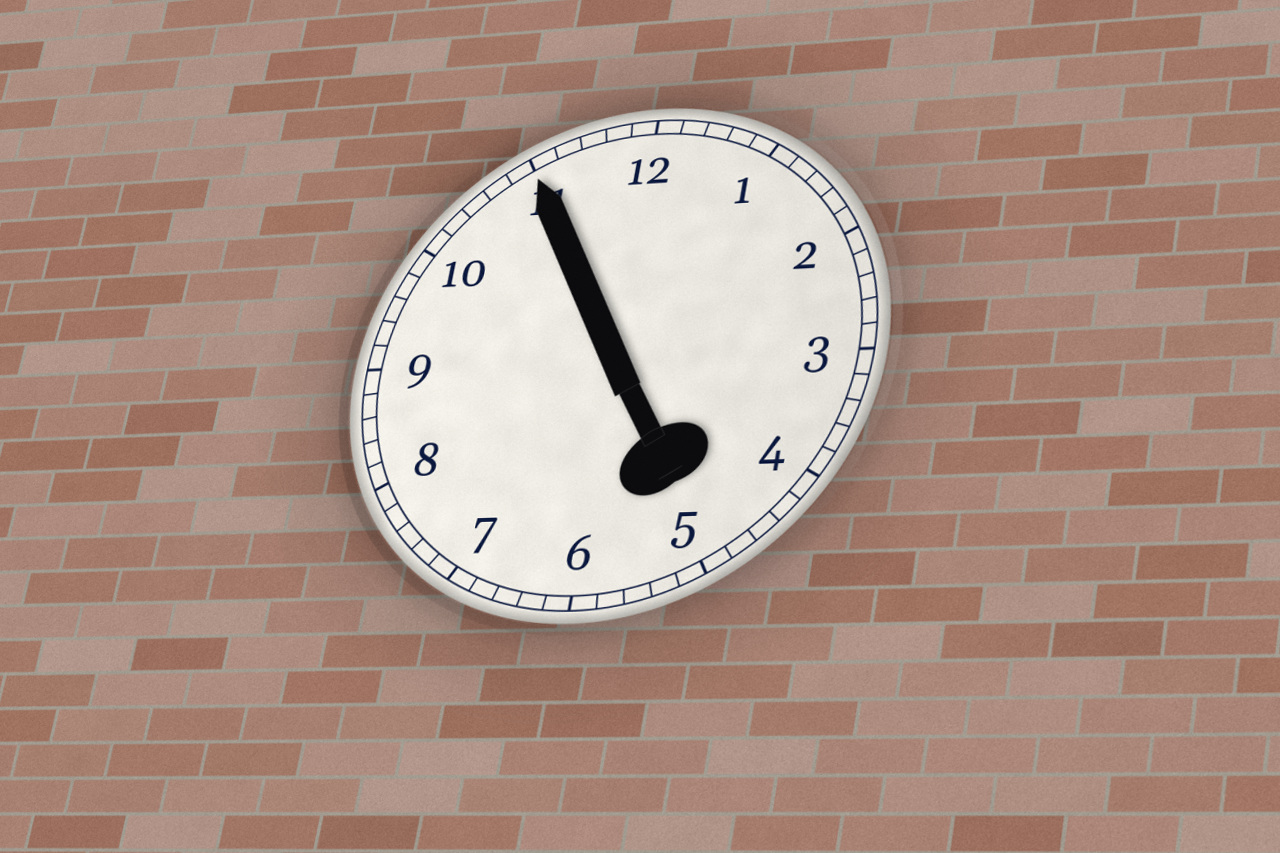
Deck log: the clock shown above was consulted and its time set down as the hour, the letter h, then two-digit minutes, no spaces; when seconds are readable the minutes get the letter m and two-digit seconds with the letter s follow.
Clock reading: 4h55
